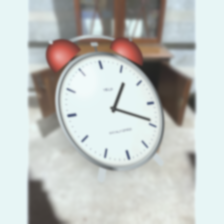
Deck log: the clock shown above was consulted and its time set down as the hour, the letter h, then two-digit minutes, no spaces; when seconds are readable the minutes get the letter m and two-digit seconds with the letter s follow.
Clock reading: 1h19
